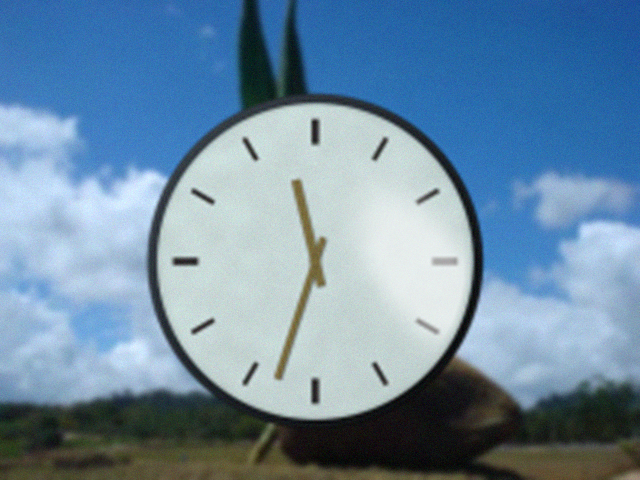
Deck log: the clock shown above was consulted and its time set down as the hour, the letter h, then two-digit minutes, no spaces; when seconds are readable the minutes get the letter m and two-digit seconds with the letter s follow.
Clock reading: 11h33
